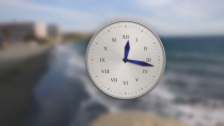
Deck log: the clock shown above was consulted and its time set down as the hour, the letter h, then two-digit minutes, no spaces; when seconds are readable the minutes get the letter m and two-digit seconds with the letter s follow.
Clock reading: 12h17
